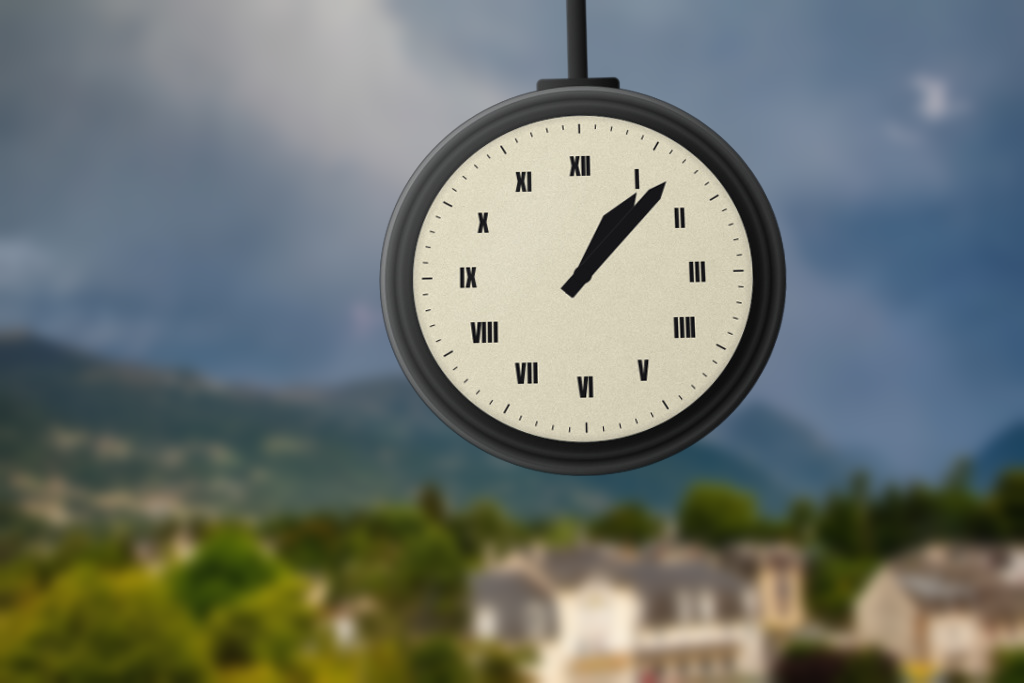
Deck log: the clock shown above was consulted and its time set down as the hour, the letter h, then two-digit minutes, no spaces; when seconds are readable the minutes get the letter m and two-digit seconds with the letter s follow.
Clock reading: 1h07
